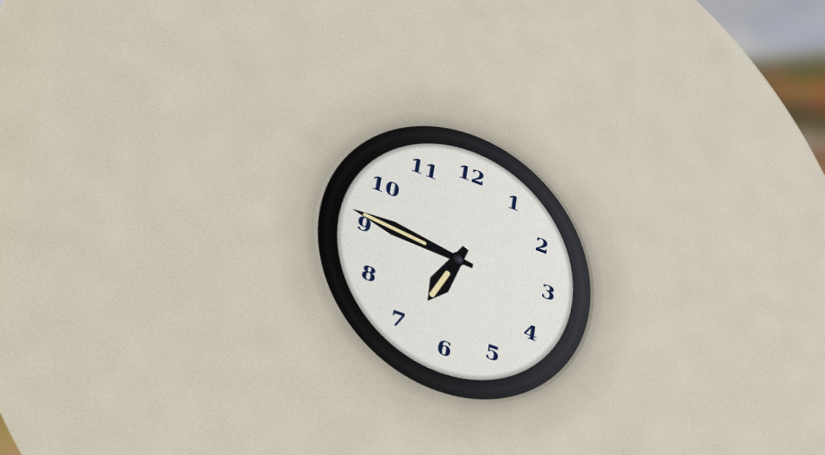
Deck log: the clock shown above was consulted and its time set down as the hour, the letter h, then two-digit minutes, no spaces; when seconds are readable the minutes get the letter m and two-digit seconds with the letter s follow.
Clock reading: 6h46
